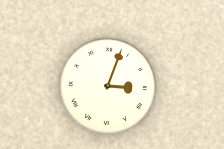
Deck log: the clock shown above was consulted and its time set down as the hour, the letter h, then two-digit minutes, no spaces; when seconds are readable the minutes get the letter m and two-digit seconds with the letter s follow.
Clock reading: 3h03
